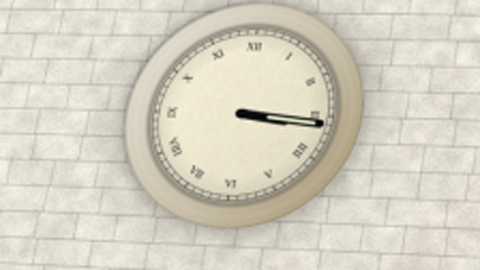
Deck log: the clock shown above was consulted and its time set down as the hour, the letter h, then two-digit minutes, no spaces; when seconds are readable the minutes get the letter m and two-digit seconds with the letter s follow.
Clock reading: 3h16
